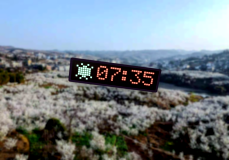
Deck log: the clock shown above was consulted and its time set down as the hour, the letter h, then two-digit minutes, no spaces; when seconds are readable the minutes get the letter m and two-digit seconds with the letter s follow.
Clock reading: 7h35
